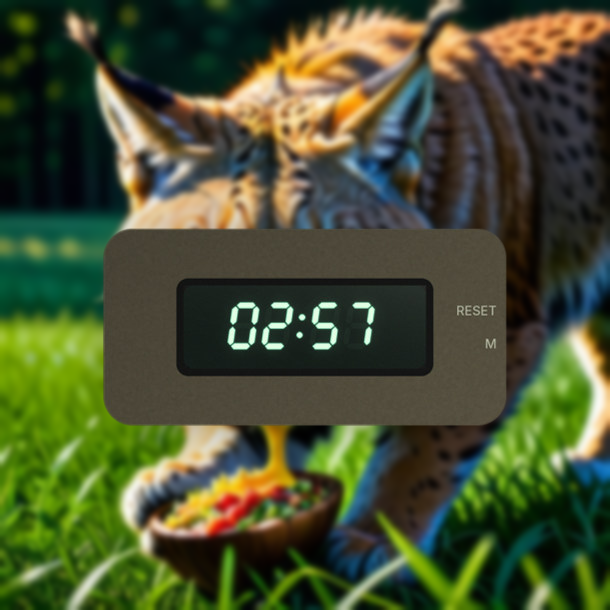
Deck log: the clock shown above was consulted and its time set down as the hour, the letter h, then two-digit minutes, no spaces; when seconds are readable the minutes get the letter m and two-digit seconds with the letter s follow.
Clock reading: 2h57
